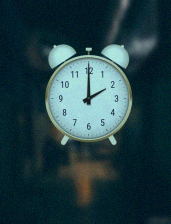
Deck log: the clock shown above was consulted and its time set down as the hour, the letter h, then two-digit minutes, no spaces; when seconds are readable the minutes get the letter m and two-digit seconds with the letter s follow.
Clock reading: 2h00
